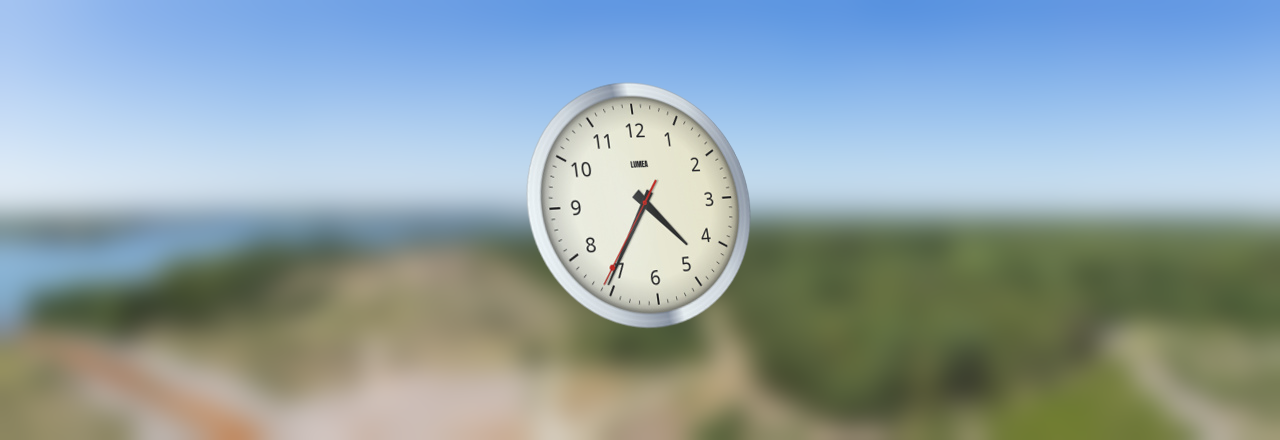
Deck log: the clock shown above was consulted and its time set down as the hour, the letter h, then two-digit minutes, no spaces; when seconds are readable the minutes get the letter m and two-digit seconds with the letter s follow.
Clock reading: 4h35m36s
